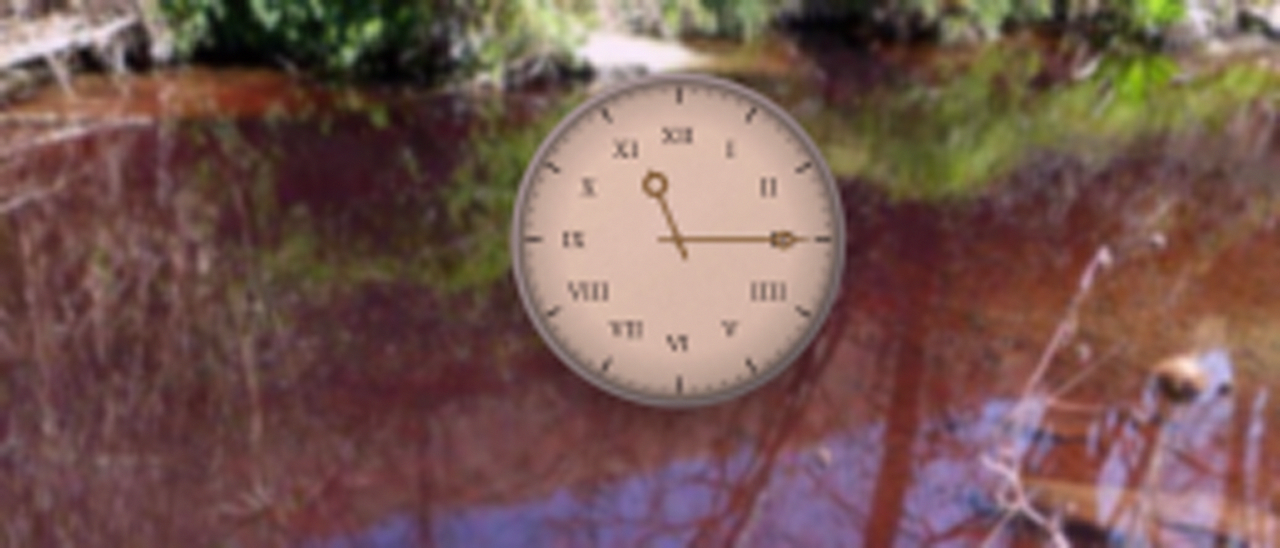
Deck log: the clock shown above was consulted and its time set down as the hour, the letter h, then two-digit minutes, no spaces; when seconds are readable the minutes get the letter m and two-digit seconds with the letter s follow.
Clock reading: 11h15
